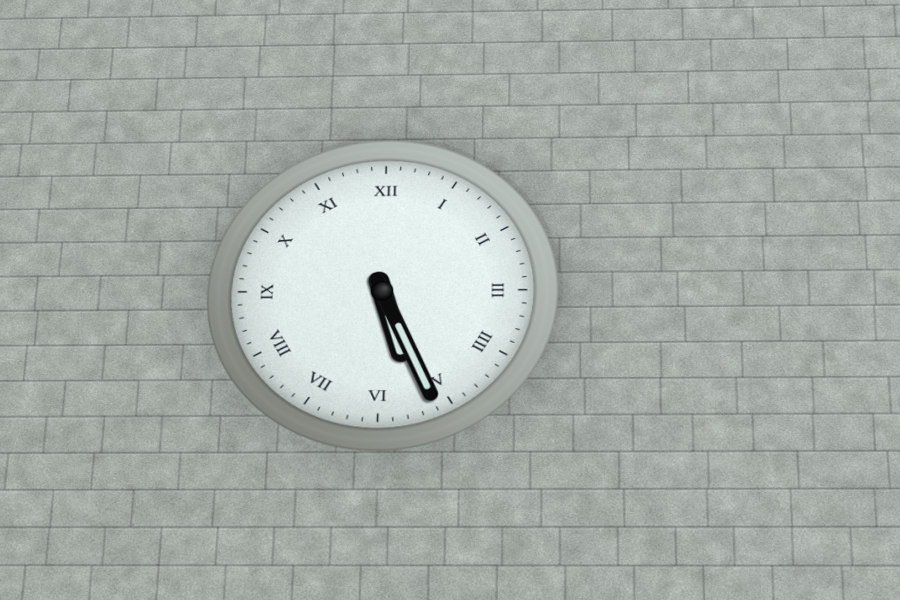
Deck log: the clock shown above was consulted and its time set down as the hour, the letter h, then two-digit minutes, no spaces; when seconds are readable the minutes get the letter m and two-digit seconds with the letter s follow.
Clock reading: 5h26
